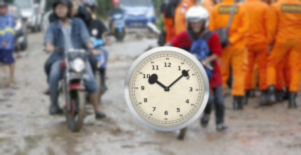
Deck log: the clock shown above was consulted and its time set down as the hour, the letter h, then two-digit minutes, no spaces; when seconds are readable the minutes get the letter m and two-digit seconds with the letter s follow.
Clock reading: 10h08
